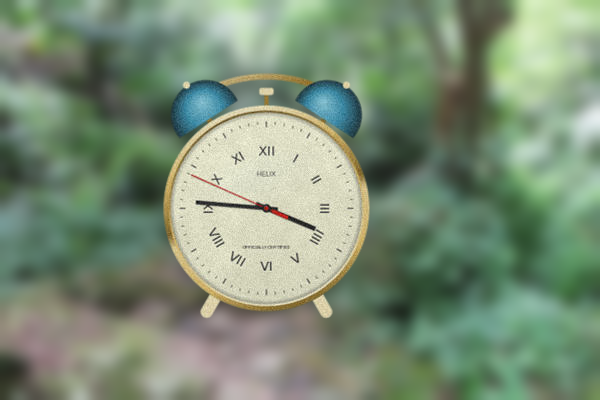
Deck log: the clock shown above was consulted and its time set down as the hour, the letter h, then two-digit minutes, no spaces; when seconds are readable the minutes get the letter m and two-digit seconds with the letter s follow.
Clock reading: 3h45m49s
